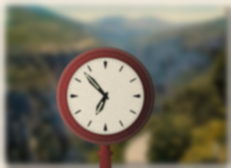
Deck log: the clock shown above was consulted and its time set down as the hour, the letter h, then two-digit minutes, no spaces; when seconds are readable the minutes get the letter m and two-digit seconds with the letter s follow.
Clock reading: 6h53
